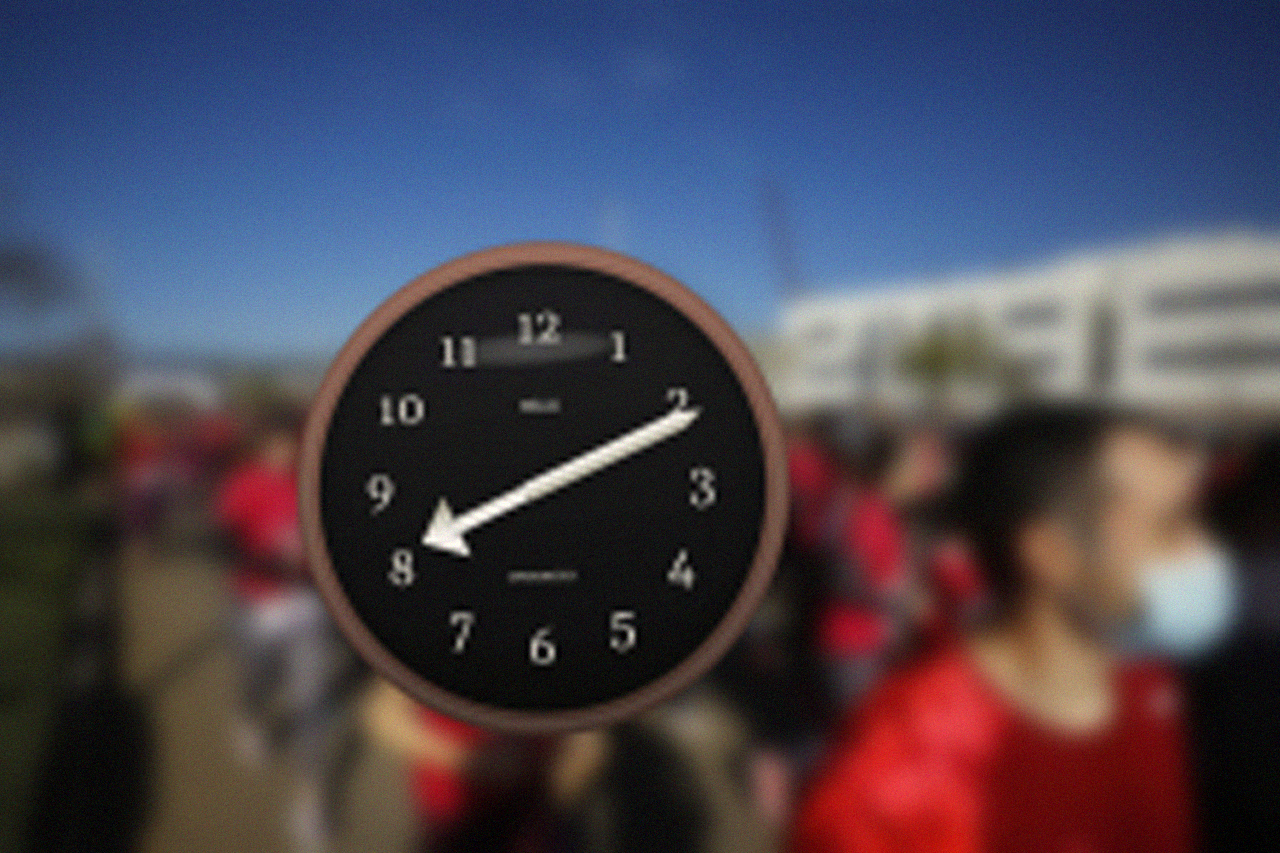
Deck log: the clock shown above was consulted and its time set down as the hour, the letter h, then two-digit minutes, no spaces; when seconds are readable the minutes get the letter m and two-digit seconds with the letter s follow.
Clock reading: 8h11
